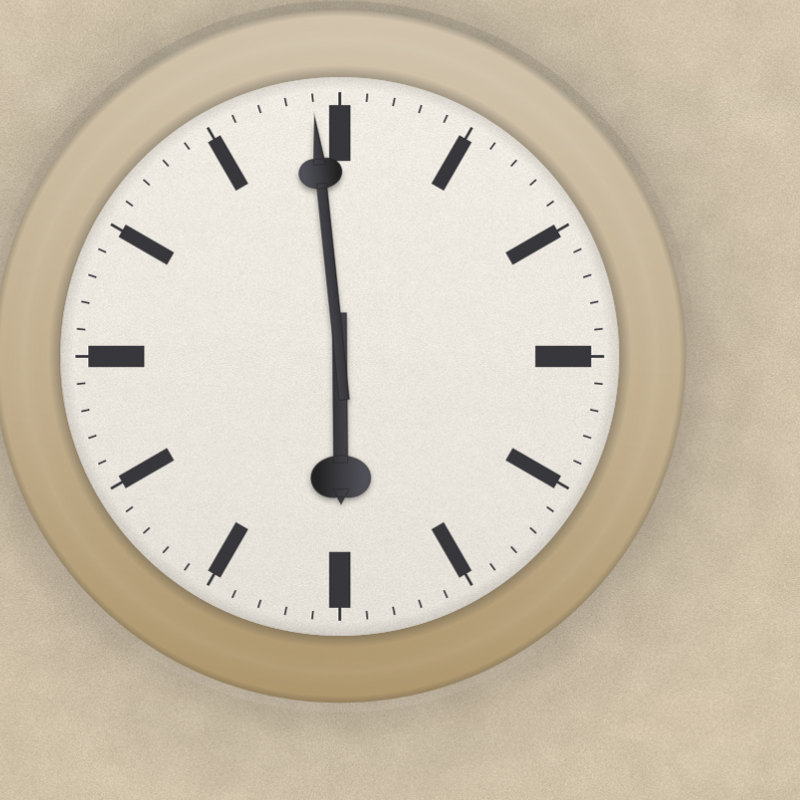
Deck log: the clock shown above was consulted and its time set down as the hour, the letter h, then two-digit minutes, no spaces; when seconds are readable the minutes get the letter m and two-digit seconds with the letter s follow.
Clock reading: 5h59
